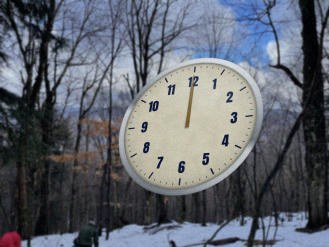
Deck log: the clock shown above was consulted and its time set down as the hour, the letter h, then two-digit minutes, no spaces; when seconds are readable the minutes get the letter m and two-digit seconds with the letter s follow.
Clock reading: 12h00
